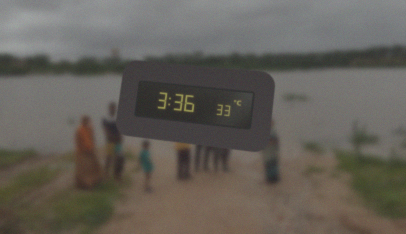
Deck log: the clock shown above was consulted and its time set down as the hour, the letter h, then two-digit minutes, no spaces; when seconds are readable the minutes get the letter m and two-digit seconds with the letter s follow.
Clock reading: 3h36
